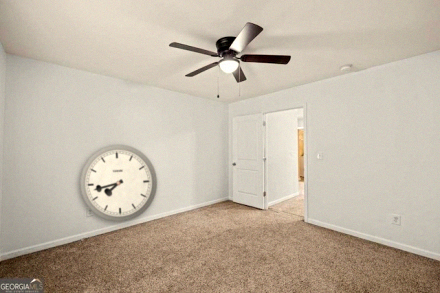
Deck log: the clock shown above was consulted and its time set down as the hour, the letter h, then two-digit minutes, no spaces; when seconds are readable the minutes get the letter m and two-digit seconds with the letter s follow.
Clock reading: 7h43
